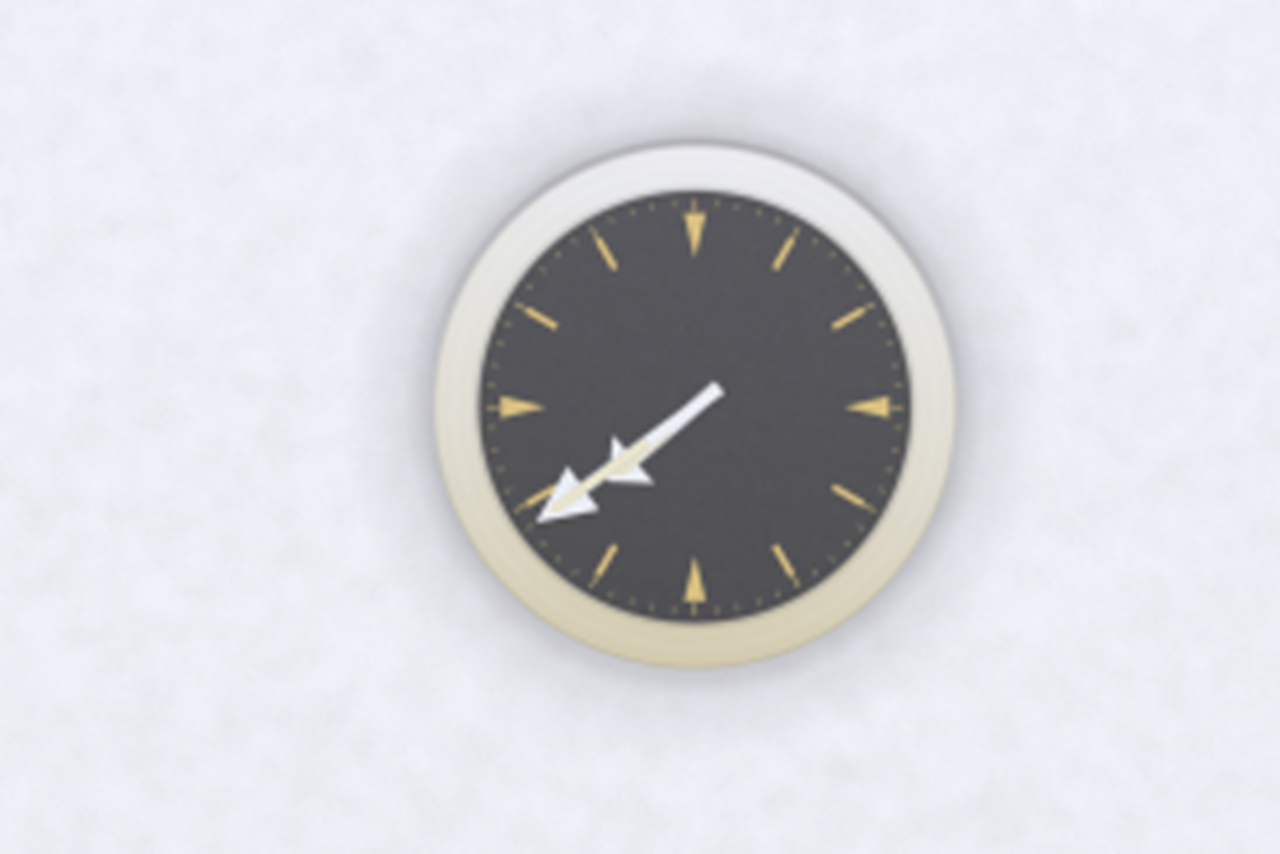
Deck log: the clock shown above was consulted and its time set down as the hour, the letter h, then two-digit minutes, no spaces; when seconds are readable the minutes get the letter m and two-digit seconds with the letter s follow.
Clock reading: 7h39
